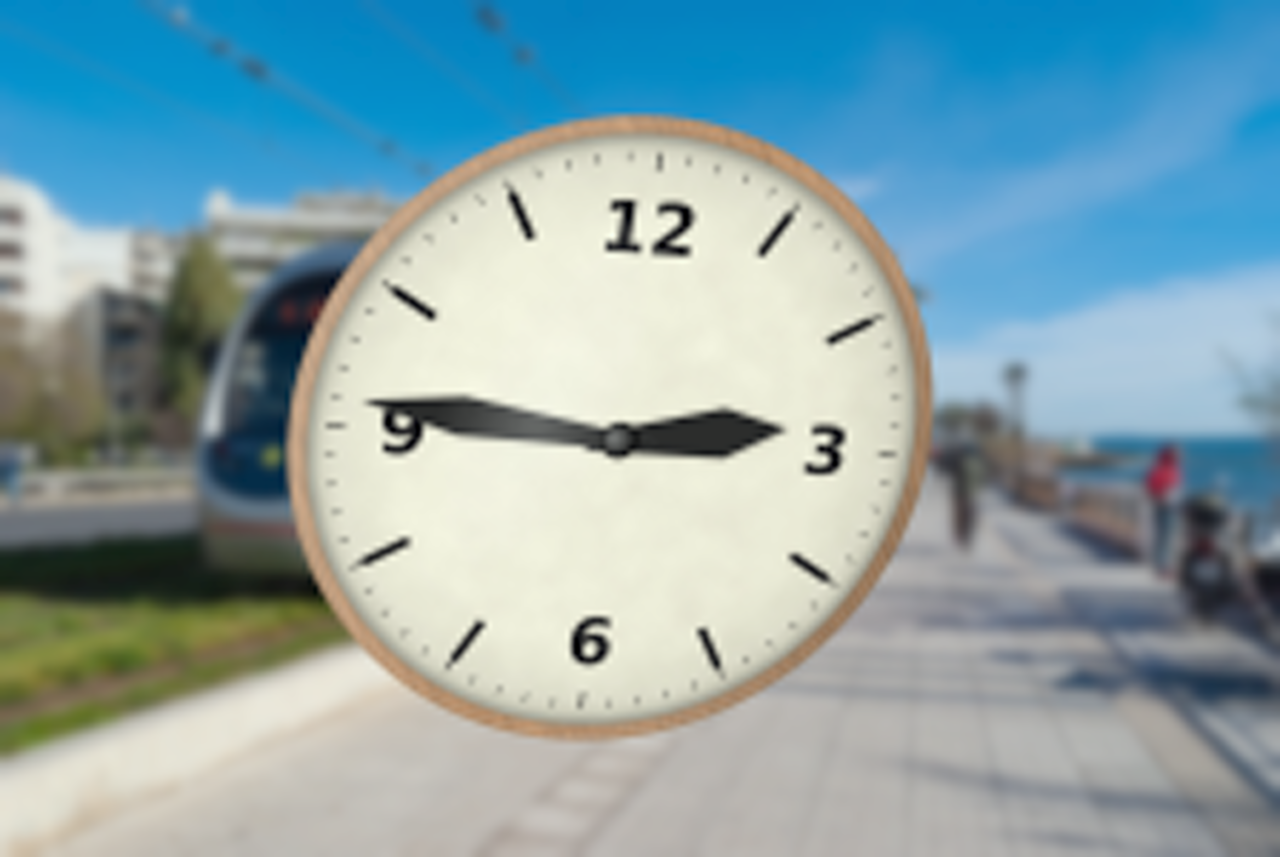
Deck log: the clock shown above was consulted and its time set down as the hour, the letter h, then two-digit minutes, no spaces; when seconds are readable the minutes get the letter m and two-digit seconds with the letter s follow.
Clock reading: 2h46
